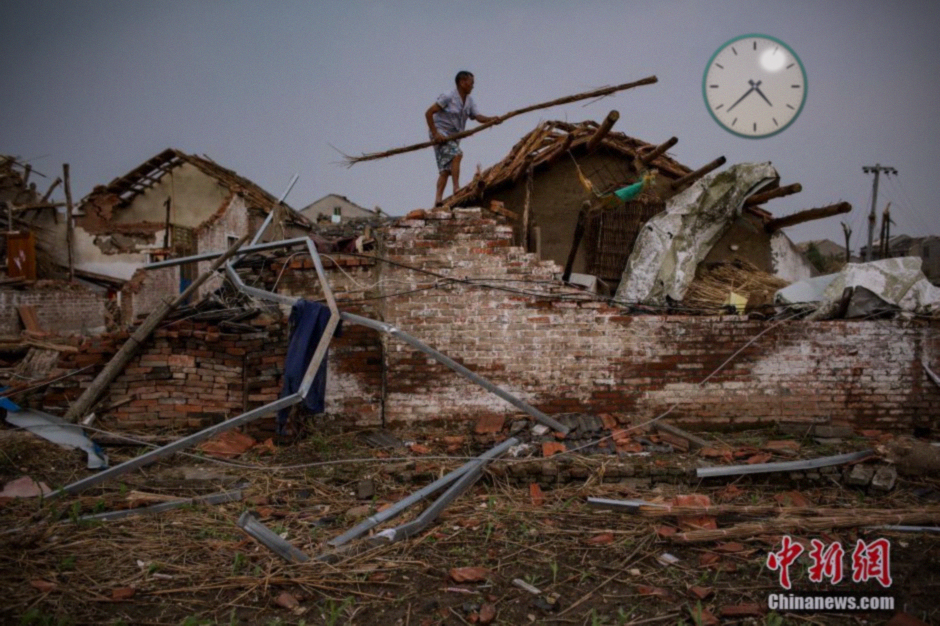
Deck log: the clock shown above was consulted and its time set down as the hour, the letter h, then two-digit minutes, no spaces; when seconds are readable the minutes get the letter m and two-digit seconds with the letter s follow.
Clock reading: 4h38
